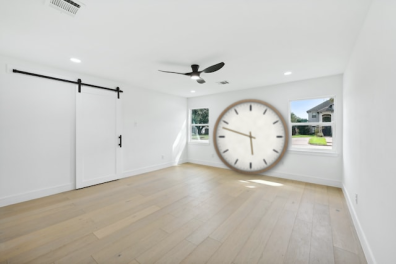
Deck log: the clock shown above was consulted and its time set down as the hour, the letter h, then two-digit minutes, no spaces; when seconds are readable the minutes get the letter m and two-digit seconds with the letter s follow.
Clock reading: 5h48
